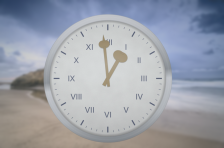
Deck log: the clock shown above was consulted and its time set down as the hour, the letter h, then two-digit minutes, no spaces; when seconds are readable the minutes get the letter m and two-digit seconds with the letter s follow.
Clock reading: 12h59
